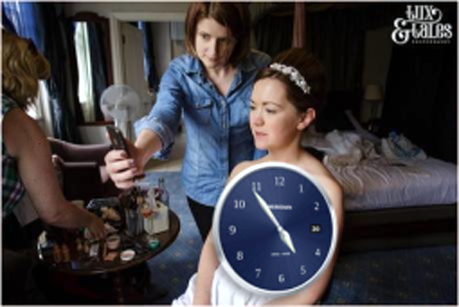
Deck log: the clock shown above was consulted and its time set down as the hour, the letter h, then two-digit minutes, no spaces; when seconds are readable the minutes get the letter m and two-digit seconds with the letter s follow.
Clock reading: 4h54
